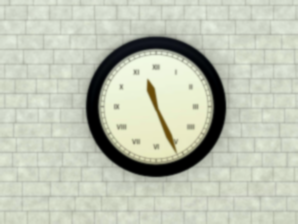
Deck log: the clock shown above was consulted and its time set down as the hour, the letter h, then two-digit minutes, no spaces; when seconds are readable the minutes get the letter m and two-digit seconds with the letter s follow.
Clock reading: 11h26
